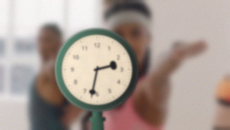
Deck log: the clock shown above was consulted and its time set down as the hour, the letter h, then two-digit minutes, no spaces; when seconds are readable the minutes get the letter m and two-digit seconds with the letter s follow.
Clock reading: 2h32
